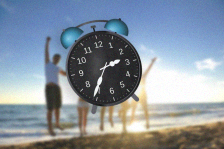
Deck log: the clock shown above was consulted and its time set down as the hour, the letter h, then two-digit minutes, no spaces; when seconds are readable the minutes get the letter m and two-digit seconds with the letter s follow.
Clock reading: 2h36
